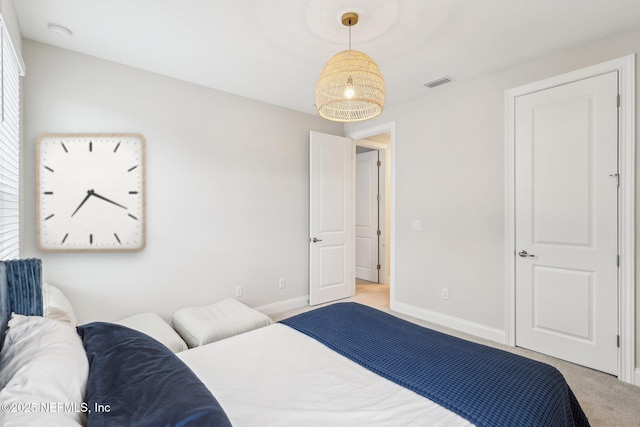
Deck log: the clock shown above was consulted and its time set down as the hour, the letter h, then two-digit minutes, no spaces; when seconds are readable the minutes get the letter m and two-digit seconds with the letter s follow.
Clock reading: 7h19
